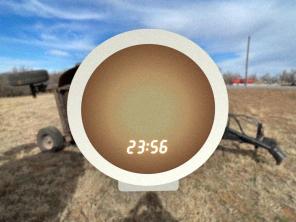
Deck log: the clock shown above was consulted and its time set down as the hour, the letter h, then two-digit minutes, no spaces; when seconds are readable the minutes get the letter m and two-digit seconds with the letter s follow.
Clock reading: 23h56
